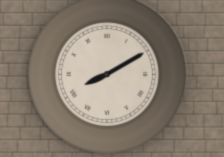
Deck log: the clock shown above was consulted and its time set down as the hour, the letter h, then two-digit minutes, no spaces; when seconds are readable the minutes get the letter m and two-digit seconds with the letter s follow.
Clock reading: 8h10
